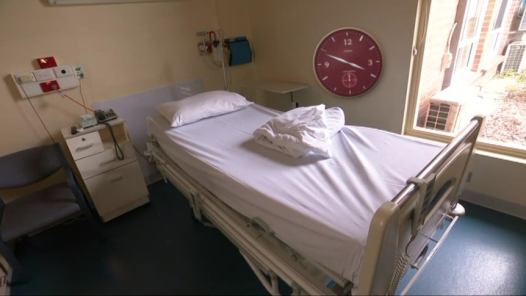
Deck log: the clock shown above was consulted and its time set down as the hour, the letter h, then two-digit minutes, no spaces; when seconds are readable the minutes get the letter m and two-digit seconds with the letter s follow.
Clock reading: 3h49
